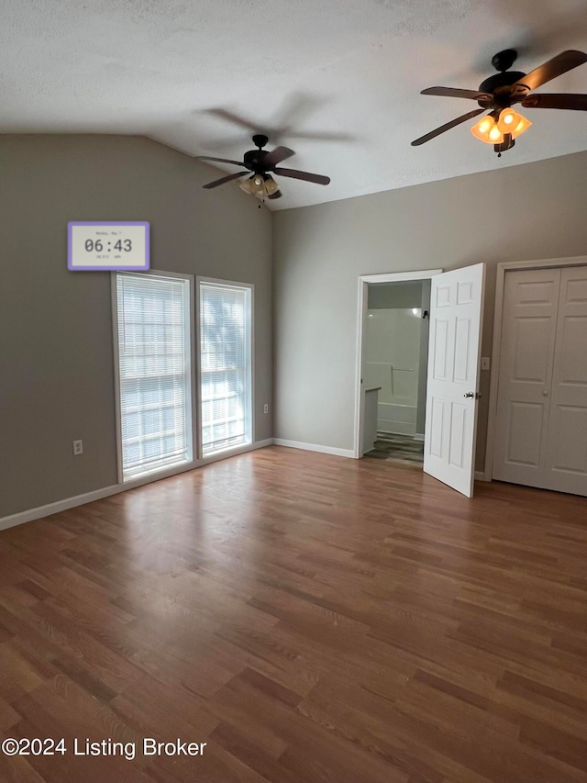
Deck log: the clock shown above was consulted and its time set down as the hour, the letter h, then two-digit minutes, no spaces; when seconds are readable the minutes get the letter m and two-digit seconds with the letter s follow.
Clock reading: 6h43
